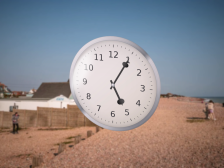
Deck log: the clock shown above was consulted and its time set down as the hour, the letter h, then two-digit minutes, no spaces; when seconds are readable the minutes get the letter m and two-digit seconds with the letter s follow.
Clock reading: 5h05
